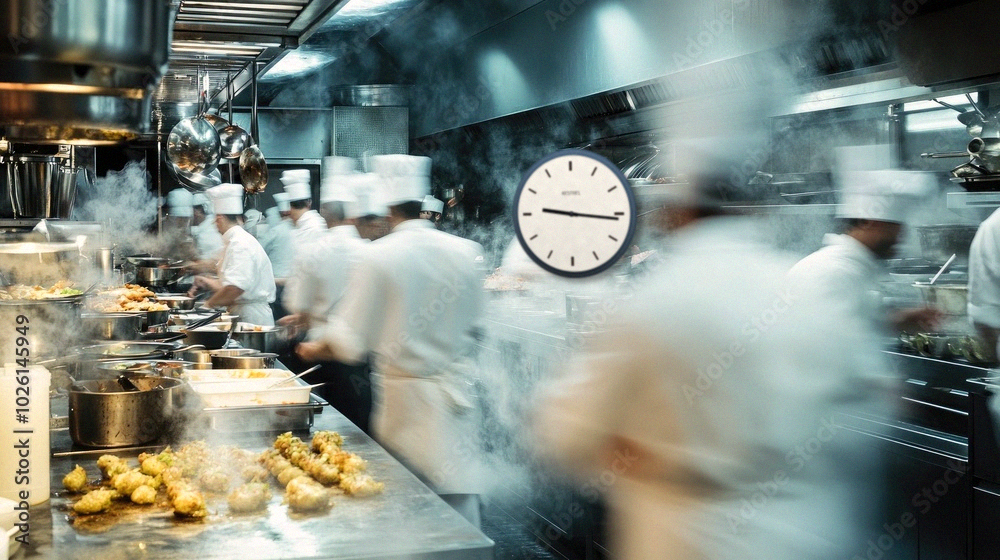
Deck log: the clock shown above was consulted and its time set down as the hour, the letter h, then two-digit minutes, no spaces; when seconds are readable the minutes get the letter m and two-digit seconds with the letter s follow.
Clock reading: 9h16
